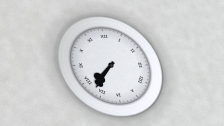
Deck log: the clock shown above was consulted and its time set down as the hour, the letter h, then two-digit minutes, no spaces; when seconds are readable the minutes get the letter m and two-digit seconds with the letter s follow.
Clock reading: 7h37
